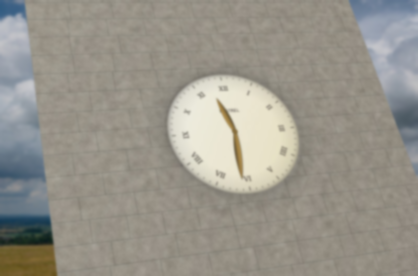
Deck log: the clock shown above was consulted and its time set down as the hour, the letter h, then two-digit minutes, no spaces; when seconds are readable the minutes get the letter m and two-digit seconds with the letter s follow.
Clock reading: 11h31
